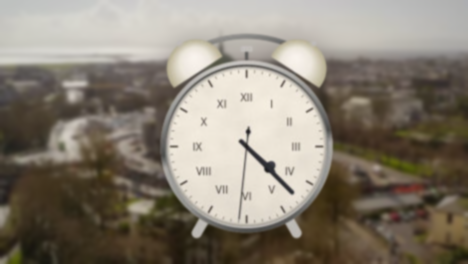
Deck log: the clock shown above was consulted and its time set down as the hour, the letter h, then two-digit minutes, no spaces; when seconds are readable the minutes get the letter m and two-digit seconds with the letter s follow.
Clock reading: 4h22m31s
